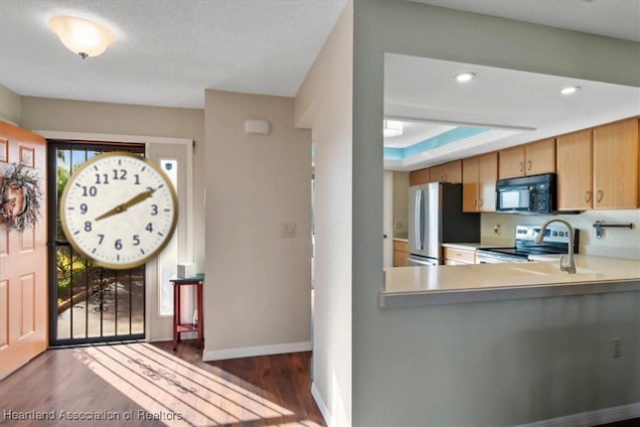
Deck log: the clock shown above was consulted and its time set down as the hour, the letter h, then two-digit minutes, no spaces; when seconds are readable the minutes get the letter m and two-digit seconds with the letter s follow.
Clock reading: 8h10
